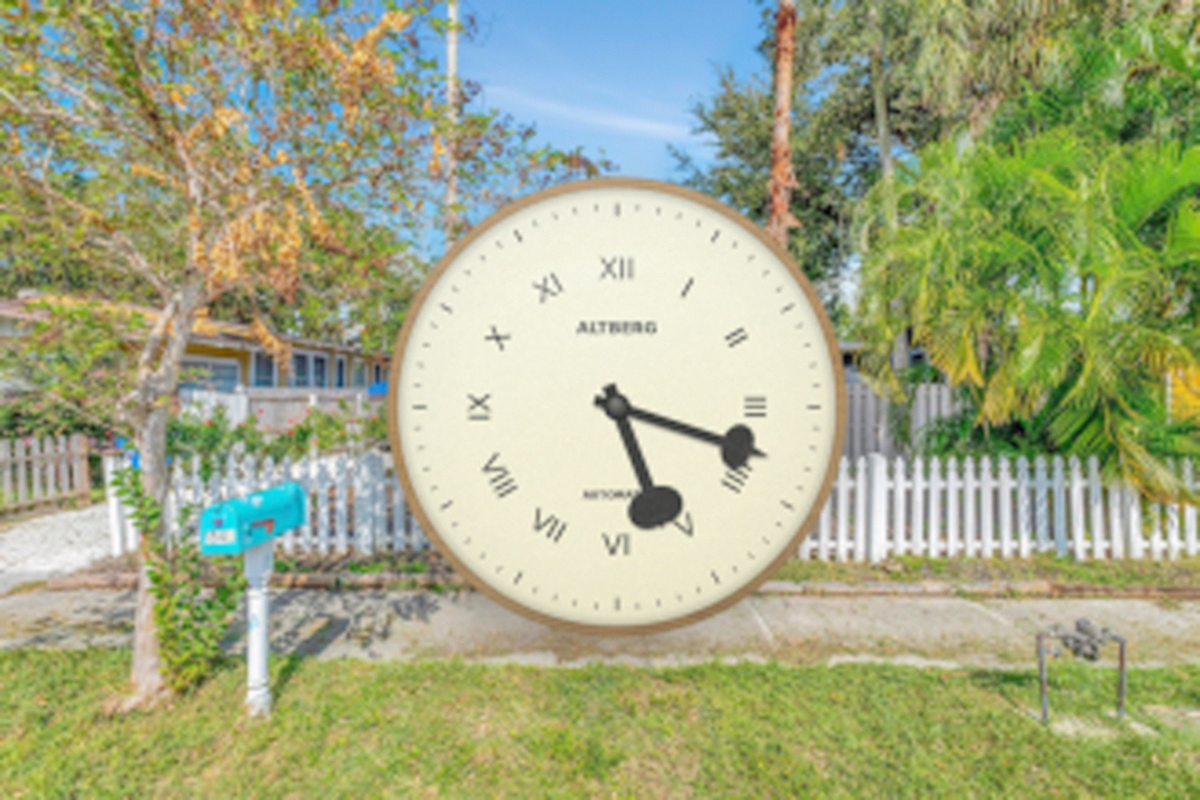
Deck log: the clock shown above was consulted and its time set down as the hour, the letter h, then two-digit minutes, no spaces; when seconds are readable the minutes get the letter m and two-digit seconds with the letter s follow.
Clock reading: 5h18
